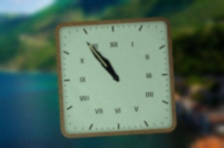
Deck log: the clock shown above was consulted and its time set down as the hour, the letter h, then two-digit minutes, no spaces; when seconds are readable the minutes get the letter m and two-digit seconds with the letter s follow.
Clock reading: 10h54
